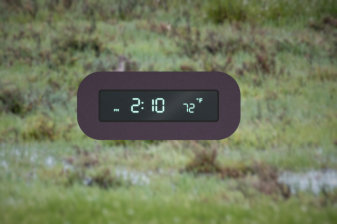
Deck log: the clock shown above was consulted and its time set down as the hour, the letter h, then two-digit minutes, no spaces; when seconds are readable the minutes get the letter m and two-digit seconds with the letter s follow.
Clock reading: 2h10
